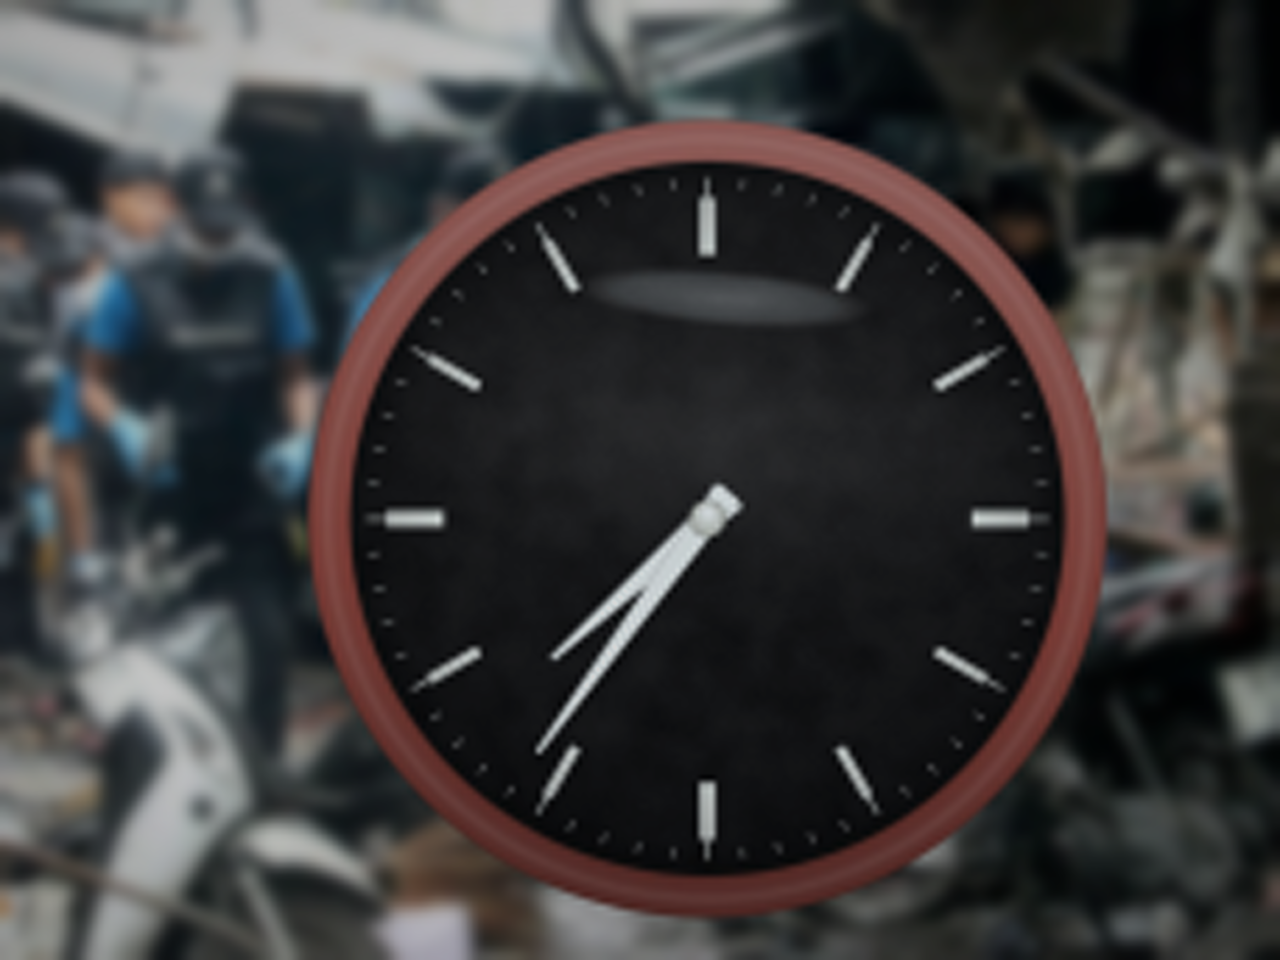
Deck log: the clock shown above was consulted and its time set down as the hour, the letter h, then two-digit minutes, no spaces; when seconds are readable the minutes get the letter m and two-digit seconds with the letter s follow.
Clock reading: 7h36
